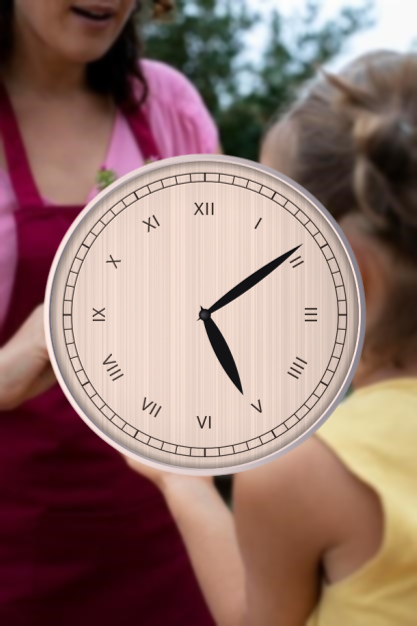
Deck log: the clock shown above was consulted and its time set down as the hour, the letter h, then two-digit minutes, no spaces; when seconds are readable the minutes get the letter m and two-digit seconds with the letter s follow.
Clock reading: 5h09
